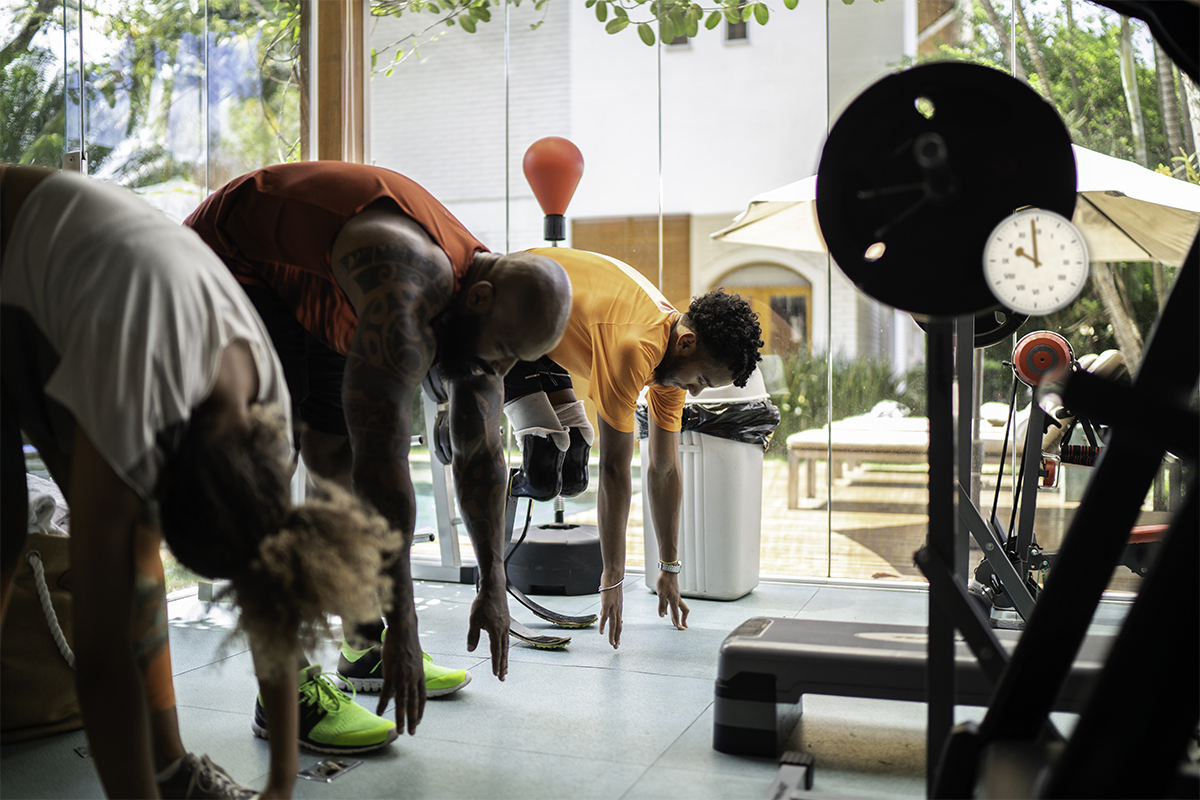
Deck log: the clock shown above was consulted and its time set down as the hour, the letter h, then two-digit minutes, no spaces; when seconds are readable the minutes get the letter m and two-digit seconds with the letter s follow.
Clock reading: 9h59
